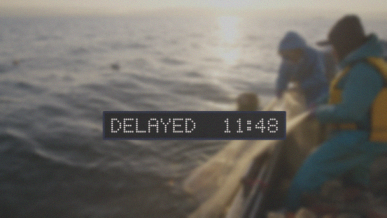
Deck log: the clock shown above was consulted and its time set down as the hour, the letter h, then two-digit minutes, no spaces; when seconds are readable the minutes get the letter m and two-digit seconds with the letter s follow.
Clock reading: 11h48
